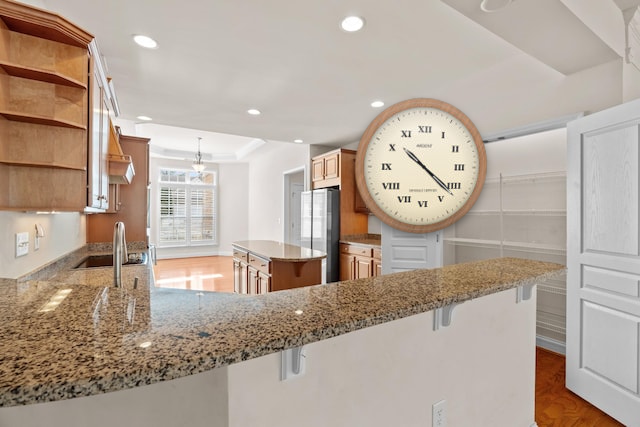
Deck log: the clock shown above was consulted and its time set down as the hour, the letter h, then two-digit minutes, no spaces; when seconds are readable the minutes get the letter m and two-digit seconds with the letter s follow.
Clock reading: 10h22
